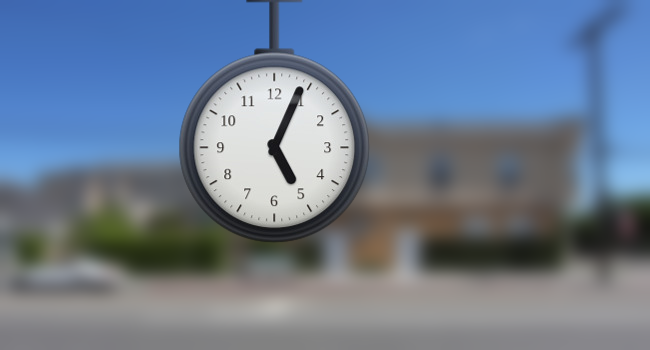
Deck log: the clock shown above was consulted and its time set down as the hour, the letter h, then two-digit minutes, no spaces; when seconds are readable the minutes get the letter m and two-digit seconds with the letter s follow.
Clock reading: 5h04
